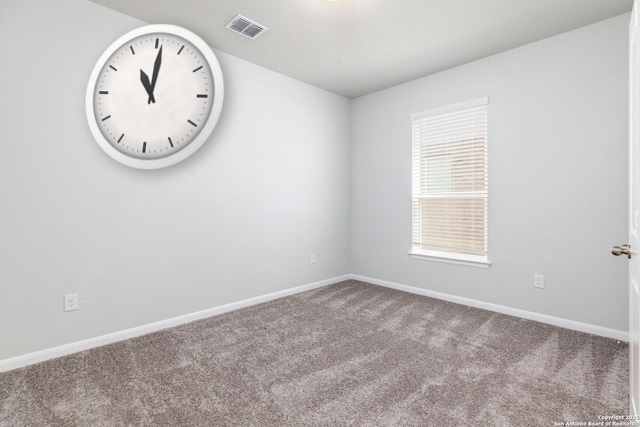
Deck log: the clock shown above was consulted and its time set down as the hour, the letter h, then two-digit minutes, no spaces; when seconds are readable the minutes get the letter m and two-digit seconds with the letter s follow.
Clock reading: 11h01
